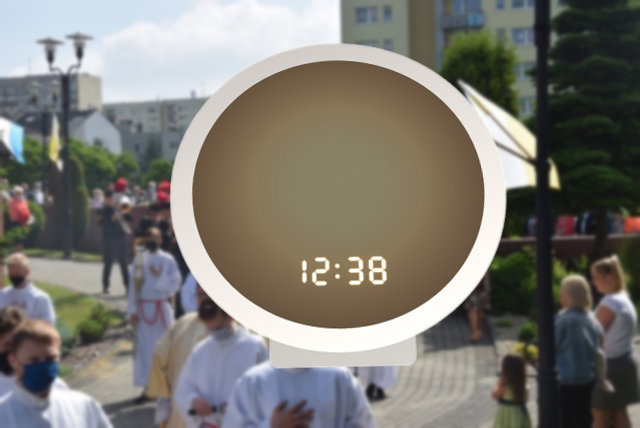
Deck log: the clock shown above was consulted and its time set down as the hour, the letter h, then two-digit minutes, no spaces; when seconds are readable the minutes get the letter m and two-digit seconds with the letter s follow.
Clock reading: 12h38
